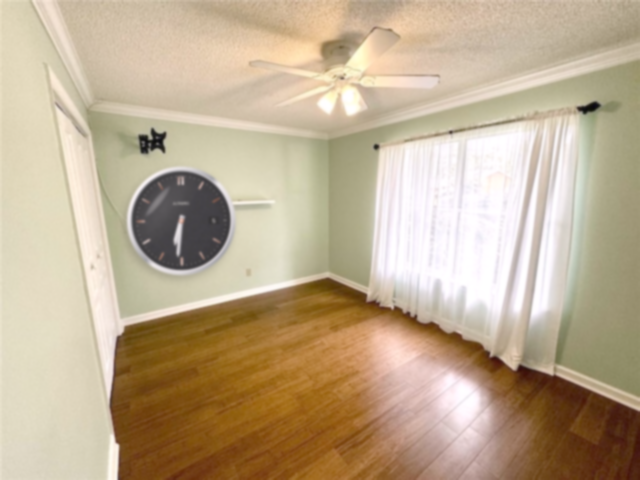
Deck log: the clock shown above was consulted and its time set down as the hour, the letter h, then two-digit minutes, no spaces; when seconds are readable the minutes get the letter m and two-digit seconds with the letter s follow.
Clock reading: 6h31
